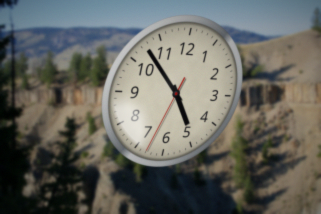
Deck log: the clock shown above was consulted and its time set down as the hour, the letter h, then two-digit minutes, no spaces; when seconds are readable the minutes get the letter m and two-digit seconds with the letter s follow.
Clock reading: 4h52m33s
